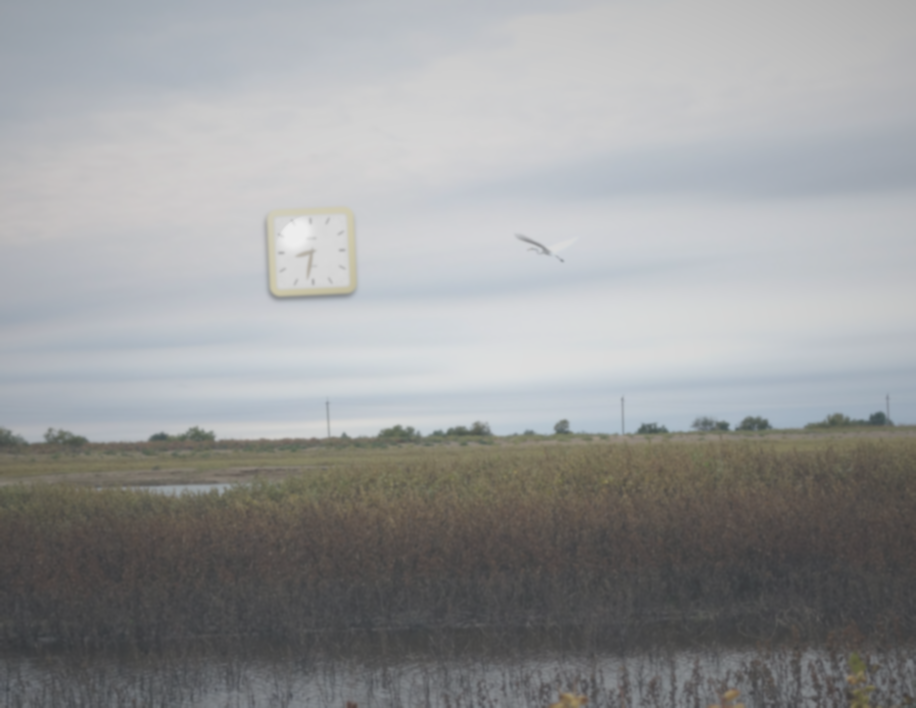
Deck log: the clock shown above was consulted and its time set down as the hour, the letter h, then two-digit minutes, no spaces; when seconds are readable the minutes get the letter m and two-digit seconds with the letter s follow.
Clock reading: 8h32
